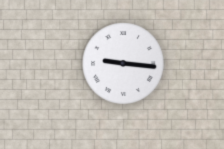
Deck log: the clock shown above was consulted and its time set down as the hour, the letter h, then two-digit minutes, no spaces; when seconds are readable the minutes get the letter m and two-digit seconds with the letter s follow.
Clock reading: 9h16
